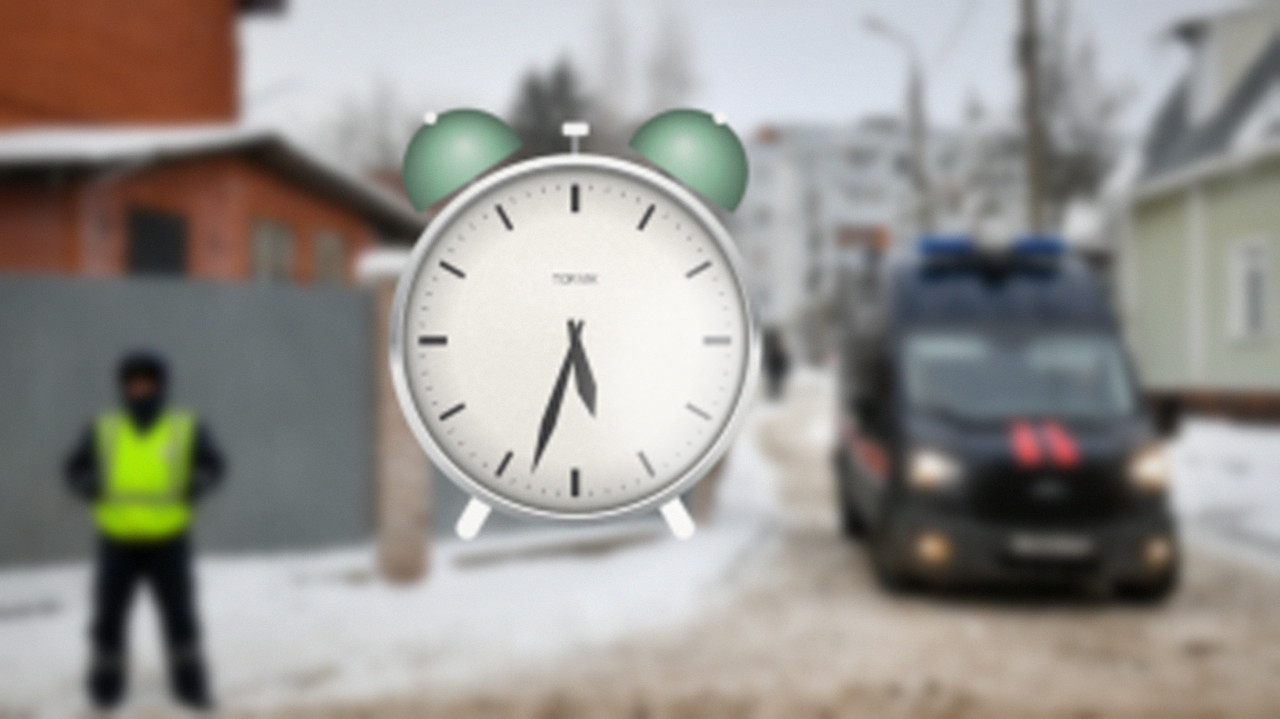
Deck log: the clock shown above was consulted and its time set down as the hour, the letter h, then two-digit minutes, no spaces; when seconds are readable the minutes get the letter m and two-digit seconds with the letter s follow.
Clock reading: 5h33
